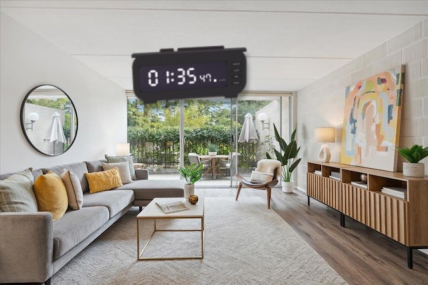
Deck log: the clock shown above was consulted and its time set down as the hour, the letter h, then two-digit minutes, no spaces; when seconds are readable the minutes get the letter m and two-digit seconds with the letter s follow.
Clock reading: 1h35m47s
